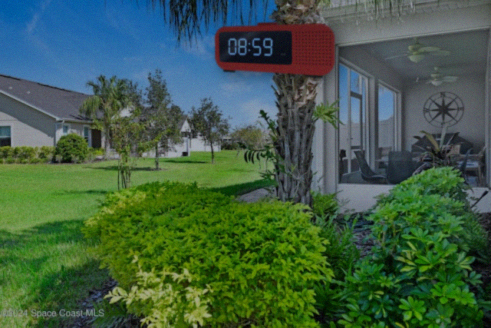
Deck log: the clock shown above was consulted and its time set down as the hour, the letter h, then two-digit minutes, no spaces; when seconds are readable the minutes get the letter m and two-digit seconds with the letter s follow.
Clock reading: 8h59
